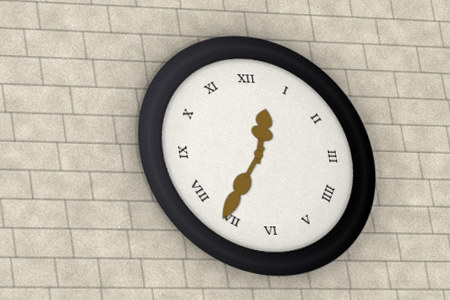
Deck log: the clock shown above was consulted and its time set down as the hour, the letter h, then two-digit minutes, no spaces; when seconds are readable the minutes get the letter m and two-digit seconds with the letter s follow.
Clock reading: 12h36
